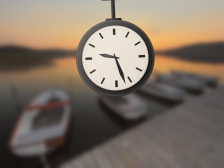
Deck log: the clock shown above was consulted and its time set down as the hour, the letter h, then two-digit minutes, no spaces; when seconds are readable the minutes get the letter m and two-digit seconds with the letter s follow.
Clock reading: 9h27
